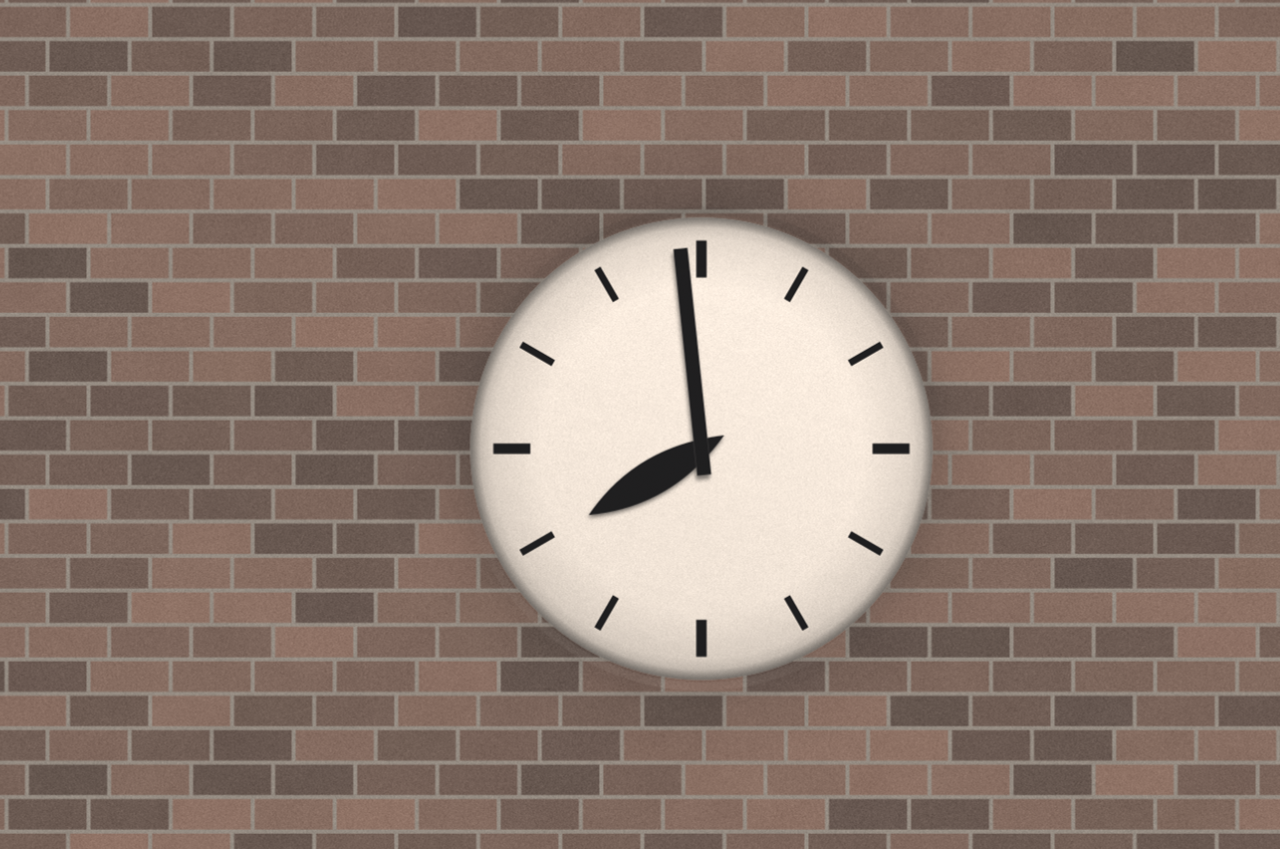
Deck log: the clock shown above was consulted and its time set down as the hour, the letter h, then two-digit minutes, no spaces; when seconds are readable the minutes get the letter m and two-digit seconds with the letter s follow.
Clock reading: 7h59
